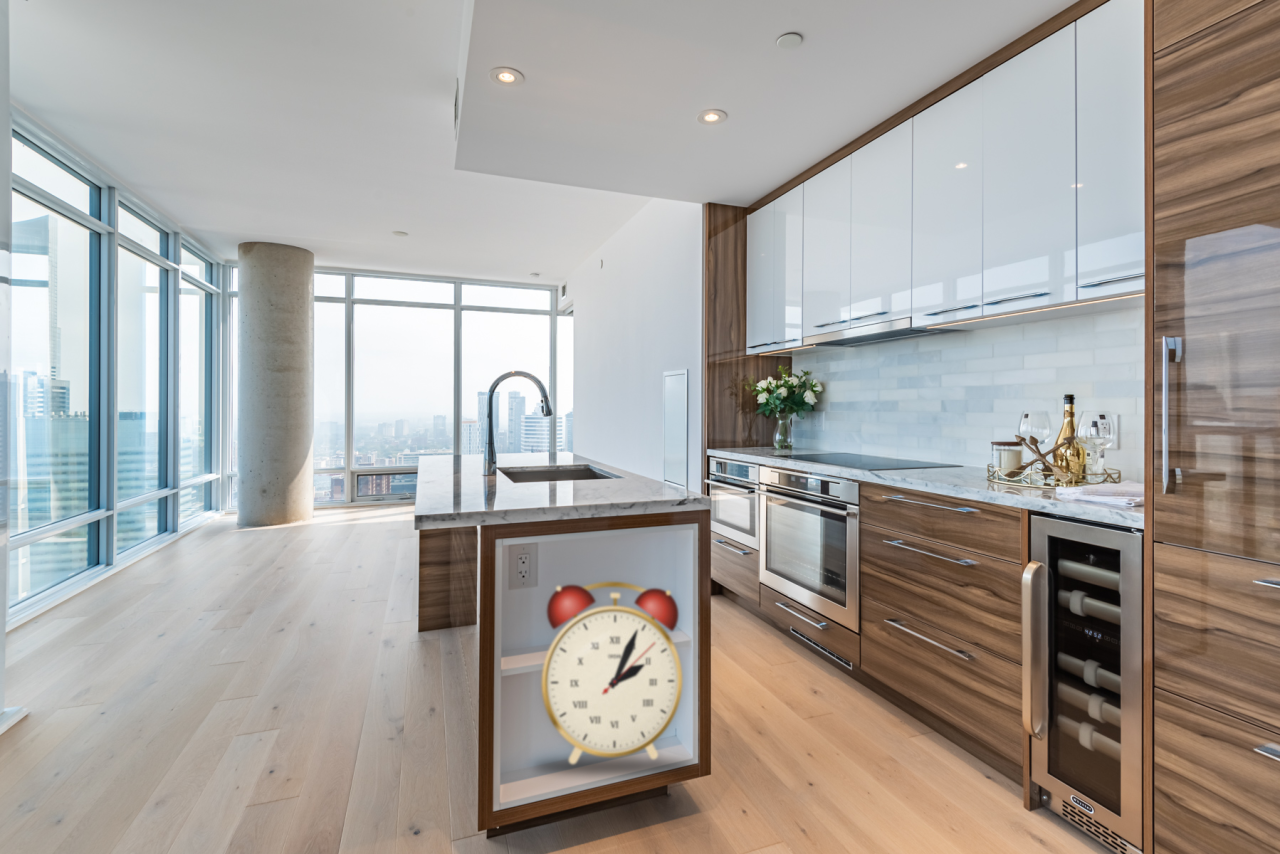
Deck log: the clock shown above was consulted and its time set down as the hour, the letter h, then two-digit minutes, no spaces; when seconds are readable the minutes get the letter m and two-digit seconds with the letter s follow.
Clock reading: 2h04m08s
